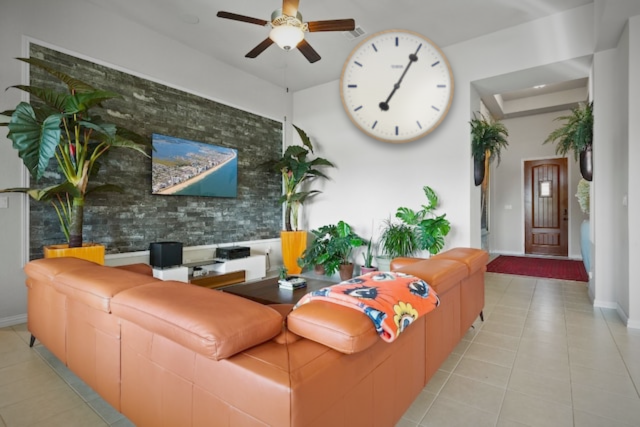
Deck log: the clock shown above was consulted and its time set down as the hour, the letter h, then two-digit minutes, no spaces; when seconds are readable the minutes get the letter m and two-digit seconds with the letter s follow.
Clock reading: 7h05
